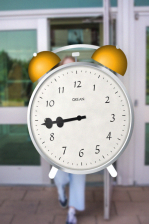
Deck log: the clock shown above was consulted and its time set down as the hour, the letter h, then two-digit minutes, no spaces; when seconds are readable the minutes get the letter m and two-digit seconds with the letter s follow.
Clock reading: 8h44
